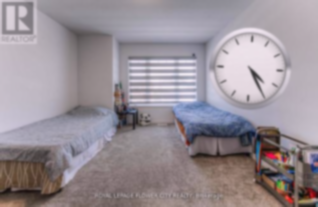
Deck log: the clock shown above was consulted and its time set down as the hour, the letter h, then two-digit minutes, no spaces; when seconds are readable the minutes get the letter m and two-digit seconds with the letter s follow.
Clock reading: 4h25
